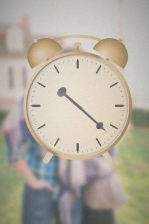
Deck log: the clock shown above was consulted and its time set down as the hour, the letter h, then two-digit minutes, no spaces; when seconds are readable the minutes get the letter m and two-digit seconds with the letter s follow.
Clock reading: 10h22
